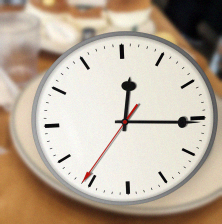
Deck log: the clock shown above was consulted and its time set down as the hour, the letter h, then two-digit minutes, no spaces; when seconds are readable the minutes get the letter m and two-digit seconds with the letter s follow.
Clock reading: 12h15m36s
